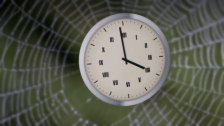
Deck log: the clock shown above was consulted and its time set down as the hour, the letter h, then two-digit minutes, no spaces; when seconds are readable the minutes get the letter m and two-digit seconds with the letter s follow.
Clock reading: 3h59
